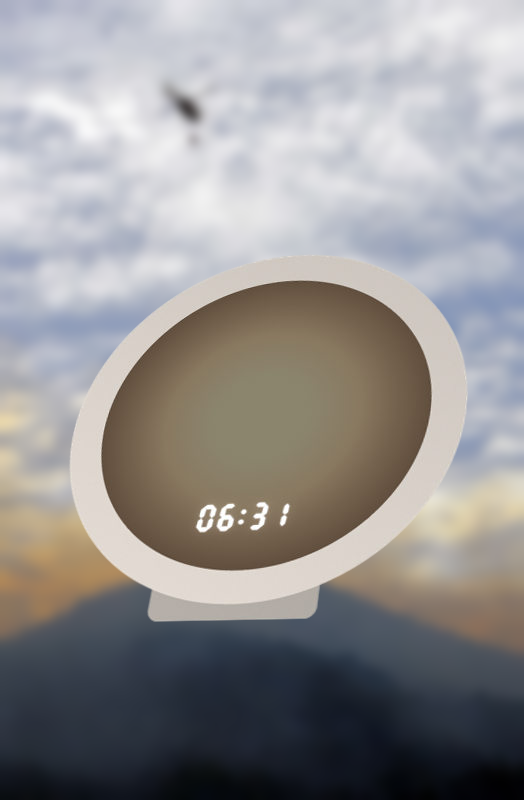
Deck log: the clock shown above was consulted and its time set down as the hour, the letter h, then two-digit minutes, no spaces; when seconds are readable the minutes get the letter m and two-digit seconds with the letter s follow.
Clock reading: 6h31
